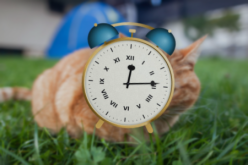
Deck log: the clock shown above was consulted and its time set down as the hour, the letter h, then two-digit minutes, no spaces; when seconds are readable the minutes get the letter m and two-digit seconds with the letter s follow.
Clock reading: 12h14
